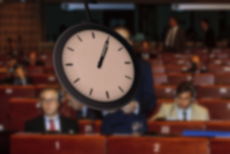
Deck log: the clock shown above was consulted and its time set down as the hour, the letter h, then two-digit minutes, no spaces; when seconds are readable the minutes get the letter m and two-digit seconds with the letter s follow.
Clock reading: 1h05
